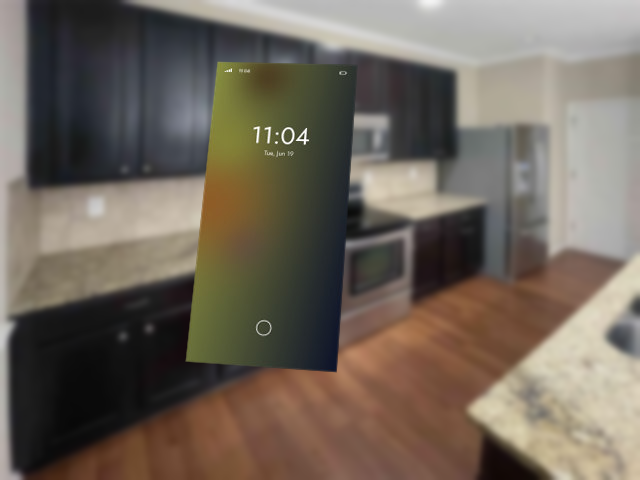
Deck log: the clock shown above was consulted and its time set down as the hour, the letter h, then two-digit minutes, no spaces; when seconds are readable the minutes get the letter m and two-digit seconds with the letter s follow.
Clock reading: 11h04
